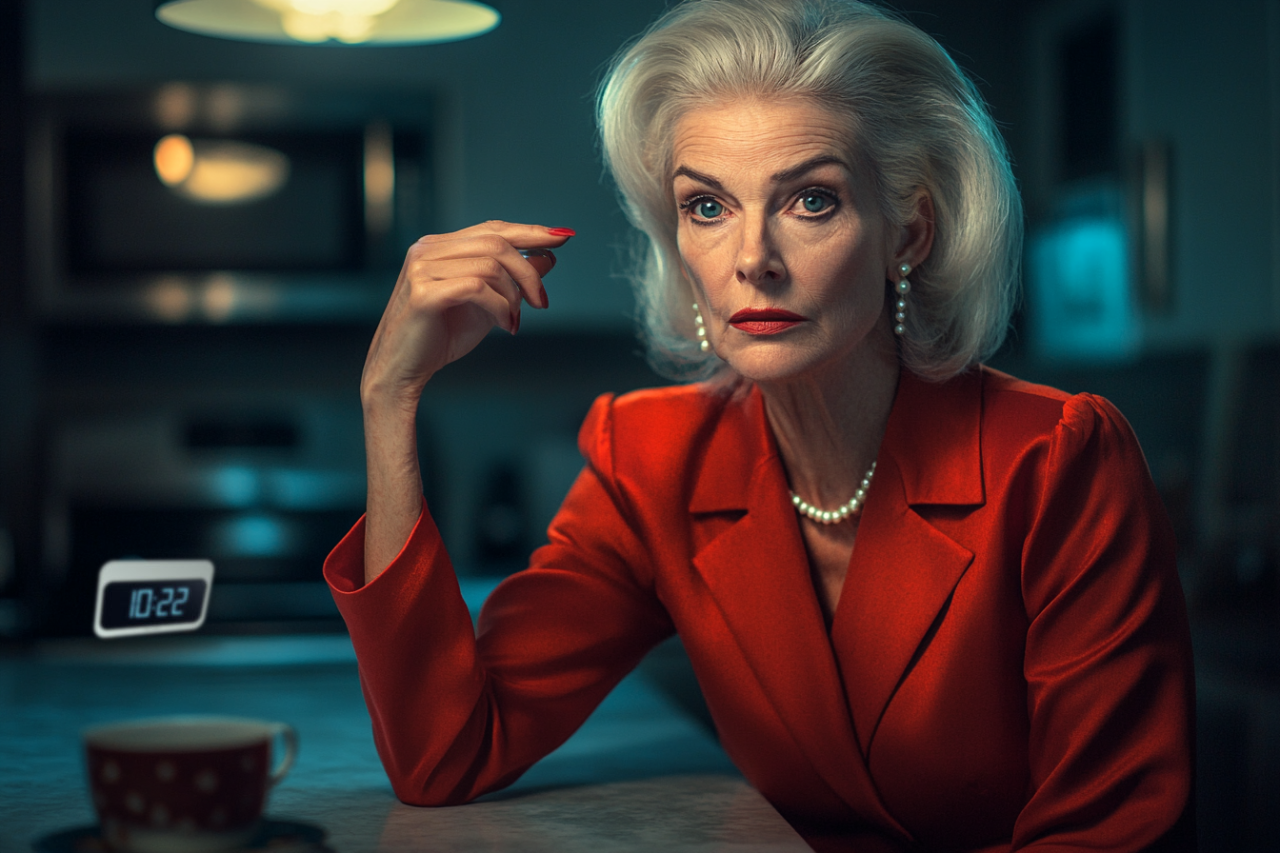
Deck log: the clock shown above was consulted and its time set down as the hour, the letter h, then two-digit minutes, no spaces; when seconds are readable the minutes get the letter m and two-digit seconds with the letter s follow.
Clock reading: 10h22
